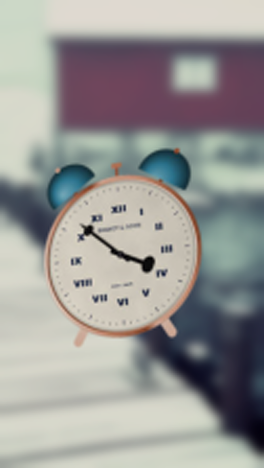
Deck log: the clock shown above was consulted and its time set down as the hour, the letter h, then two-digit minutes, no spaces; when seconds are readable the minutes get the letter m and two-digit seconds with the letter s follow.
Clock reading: 3h52
